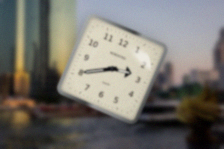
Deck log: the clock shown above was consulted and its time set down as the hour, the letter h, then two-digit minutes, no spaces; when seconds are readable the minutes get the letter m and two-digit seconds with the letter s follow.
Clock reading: 2h40
